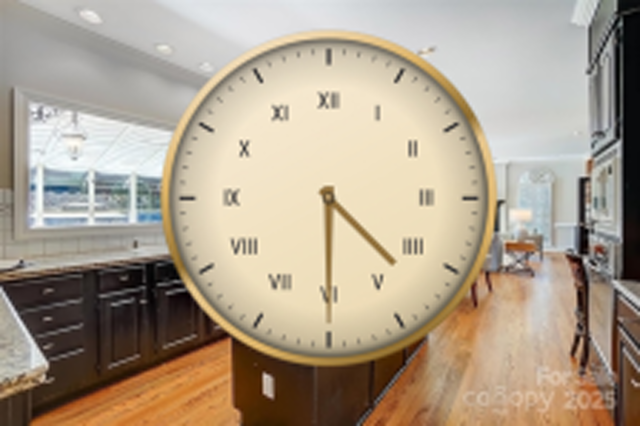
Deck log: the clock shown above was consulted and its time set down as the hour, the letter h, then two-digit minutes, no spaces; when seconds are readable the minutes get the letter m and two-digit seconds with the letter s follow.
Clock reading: 4h30
